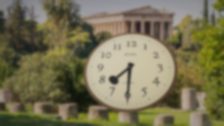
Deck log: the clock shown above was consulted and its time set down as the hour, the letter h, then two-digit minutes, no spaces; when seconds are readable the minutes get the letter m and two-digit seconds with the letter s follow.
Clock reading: 7h30
